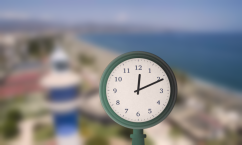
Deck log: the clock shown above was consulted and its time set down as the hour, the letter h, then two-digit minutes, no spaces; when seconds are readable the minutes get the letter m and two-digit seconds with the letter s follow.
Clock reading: 12h11
